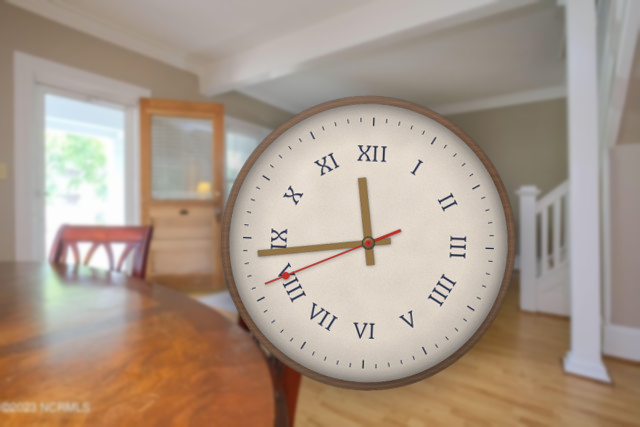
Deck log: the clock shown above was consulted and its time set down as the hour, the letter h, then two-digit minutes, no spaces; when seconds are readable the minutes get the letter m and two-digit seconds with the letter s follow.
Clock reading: 11h43m41s
